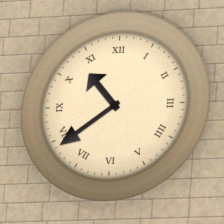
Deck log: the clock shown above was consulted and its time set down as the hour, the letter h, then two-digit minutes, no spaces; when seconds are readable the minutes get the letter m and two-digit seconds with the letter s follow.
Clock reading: 10h39
